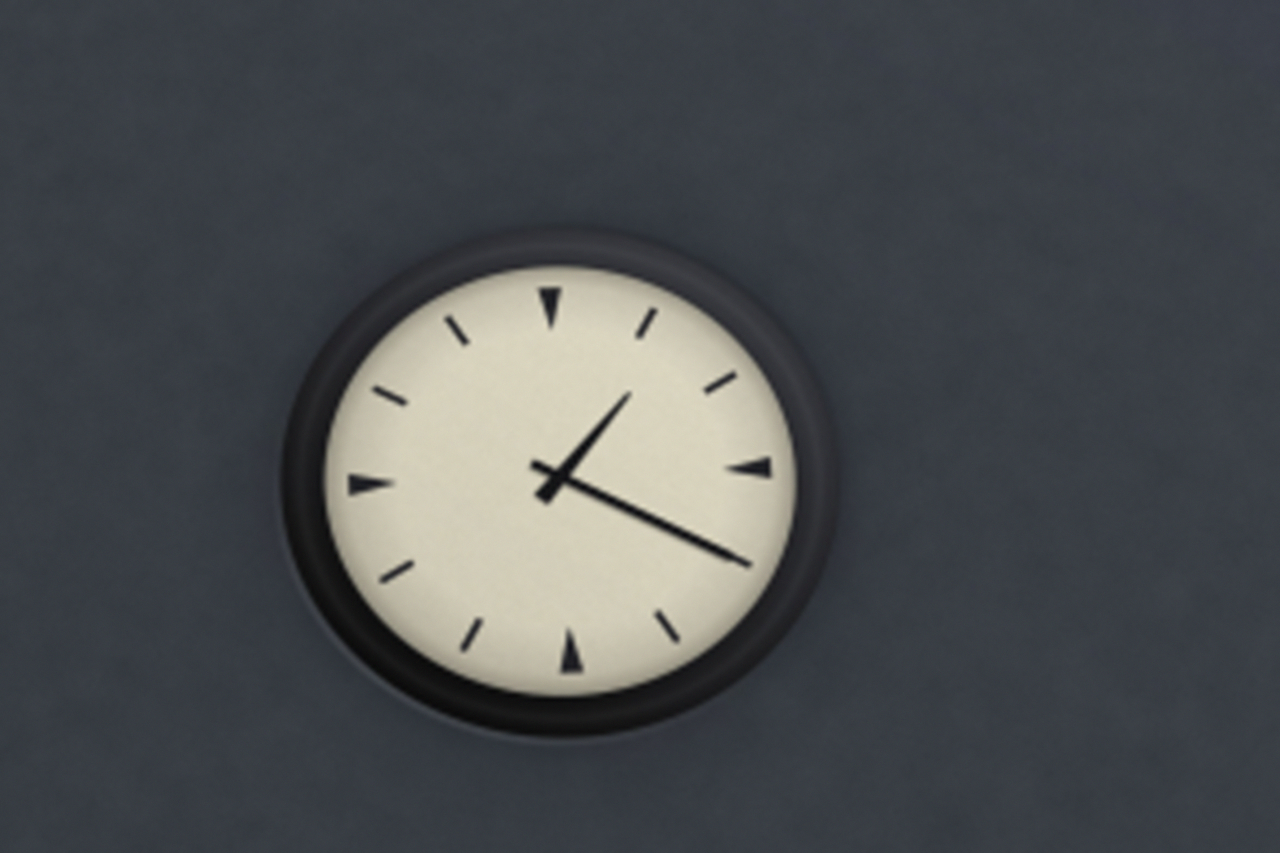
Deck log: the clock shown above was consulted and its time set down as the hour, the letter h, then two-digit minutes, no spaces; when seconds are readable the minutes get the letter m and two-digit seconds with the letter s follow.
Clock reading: 1h20
